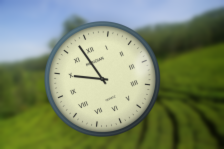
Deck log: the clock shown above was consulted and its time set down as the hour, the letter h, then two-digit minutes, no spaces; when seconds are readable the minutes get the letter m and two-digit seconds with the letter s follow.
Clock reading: 9h58
